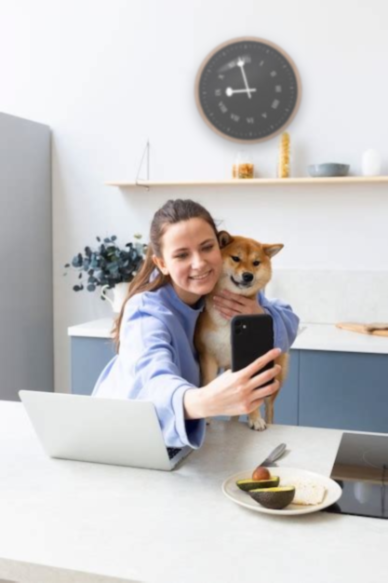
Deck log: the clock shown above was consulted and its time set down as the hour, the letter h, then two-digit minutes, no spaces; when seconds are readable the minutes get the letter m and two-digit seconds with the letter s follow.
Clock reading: 8h58
